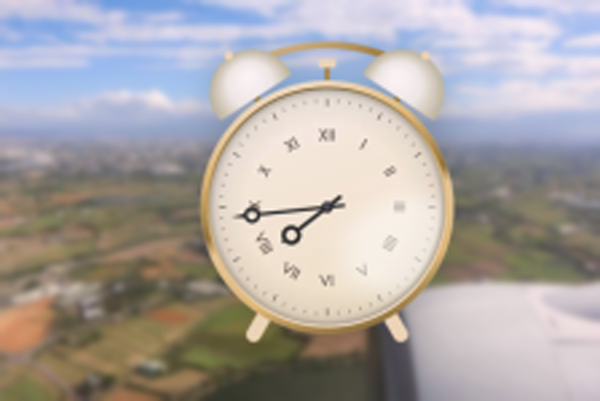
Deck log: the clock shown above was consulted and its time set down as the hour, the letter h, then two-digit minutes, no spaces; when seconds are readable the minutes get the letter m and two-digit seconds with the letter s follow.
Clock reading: 7h44
